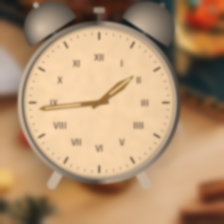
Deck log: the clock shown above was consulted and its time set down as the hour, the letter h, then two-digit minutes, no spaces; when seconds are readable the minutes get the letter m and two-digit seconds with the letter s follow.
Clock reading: 1h44
